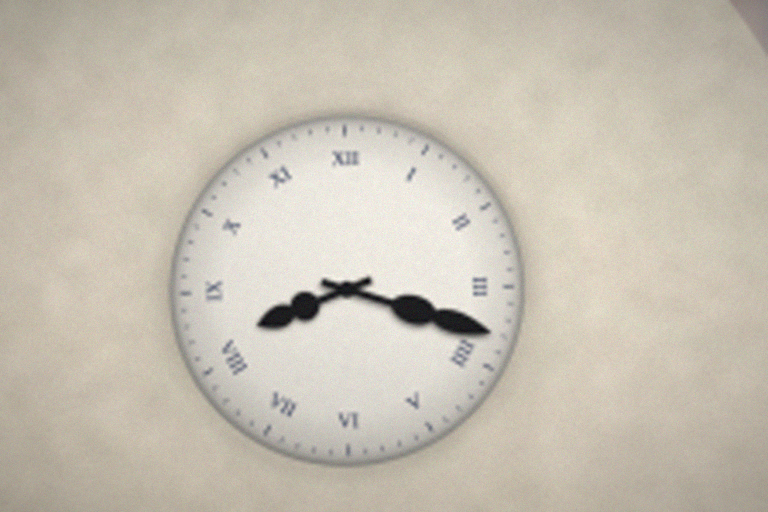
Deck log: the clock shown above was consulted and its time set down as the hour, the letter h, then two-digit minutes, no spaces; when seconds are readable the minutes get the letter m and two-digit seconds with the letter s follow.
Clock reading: 8h18
